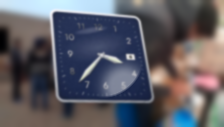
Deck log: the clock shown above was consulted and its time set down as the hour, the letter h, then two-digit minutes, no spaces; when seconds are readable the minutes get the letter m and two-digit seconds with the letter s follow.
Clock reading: 3h37
